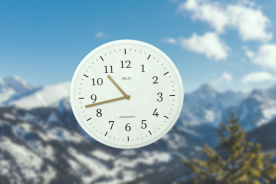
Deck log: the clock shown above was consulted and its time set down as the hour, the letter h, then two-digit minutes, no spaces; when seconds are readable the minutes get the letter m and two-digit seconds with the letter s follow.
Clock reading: 10h43
